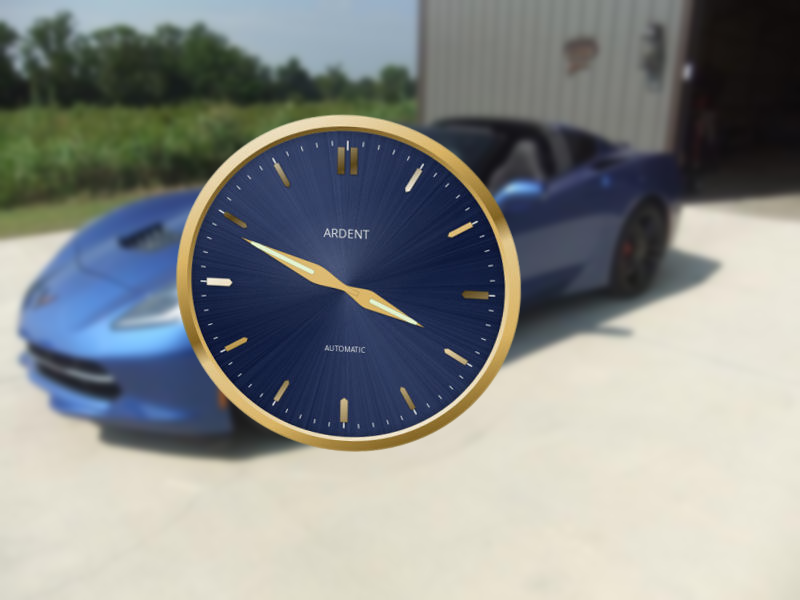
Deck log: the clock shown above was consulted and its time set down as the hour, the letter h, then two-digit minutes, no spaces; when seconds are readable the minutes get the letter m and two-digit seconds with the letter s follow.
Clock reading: 3h49
